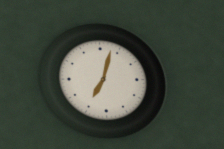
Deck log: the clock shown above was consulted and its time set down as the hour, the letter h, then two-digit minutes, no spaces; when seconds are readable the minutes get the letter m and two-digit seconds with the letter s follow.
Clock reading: 7h03
